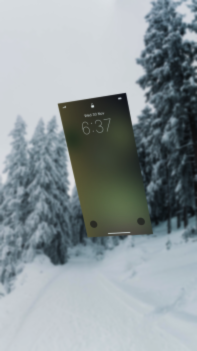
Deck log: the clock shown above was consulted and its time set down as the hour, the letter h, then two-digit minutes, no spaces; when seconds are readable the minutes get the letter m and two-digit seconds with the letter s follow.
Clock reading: 6h37
